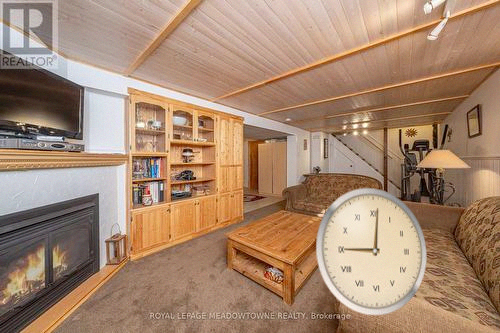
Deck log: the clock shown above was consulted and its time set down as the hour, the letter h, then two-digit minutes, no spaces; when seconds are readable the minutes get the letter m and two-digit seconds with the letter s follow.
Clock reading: 9h01
